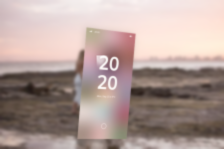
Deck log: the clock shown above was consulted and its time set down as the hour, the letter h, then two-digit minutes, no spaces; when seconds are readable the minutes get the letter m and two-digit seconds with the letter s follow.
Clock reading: 20h20
